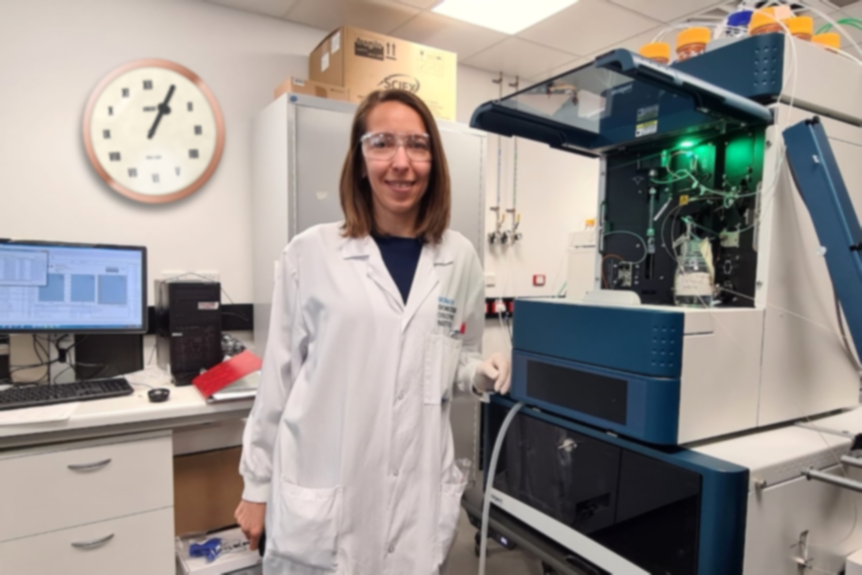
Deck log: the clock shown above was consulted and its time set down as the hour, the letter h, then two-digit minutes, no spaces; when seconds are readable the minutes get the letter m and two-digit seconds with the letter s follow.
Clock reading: 1h05
